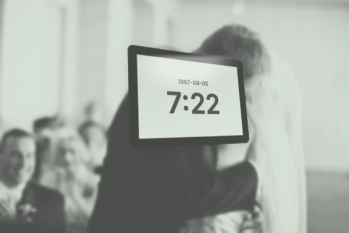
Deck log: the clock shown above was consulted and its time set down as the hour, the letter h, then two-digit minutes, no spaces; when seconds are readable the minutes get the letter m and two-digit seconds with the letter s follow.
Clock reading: 7h22
